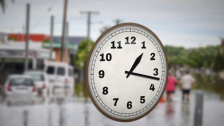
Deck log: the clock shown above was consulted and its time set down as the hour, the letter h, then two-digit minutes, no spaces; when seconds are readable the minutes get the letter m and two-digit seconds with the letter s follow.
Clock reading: 1h17
